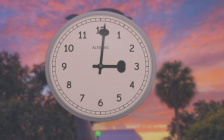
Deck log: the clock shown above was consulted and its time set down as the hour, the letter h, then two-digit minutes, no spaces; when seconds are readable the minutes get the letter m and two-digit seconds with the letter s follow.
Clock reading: 3h01
